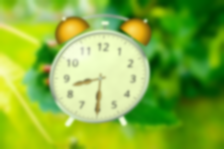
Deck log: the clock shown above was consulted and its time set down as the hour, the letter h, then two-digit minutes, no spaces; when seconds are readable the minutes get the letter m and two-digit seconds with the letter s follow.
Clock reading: 8h30
